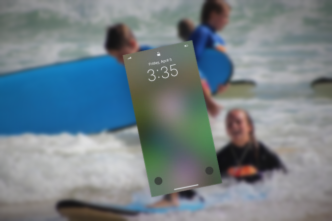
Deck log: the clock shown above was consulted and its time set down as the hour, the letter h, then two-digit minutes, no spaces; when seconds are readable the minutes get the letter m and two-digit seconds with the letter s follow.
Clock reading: 3h35
